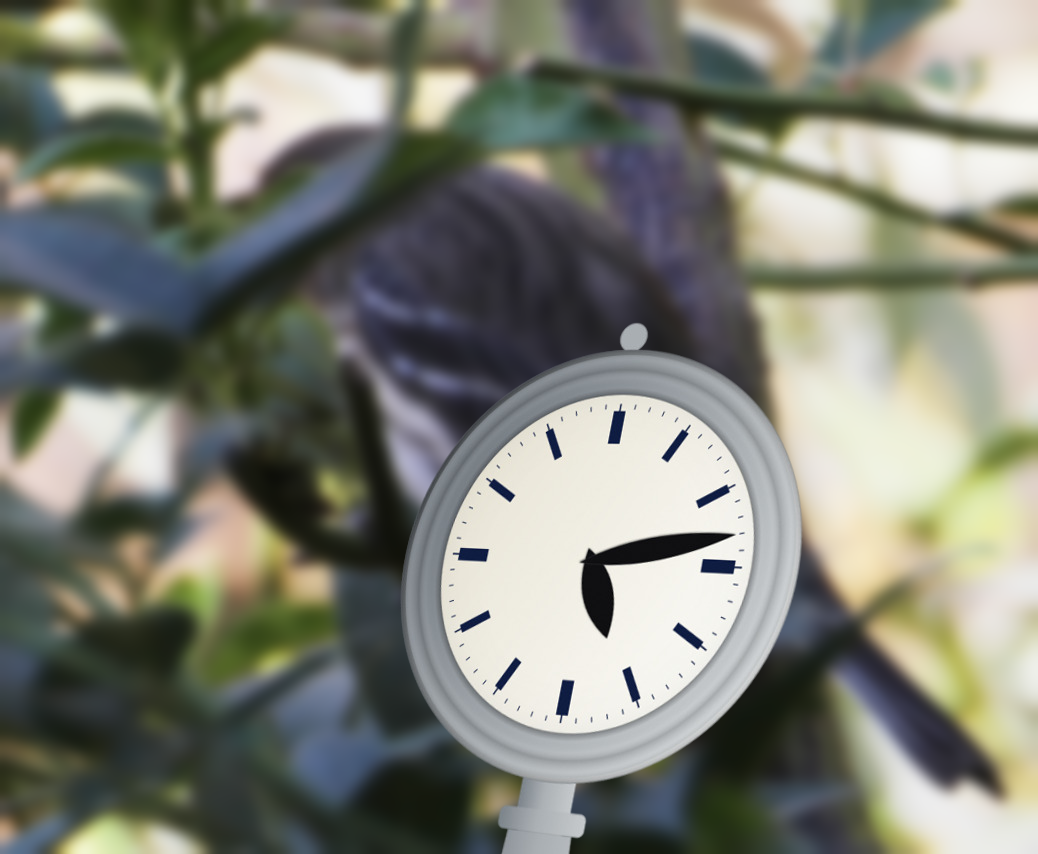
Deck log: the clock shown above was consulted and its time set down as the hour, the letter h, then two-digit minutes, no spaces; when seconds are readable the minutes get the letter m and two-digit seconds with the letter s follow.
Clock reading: 5h13
